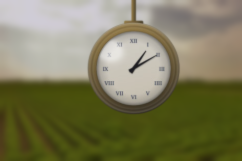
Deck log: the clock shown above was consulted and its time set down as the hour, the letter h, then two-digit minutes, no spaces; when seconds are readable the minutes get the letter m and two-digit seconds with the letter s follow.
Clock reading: 1h10
